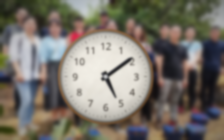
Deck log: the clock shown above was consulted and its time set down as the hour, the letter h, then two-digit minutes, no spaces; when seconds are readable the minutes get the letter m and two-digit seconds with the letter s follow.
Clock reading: 5h09
